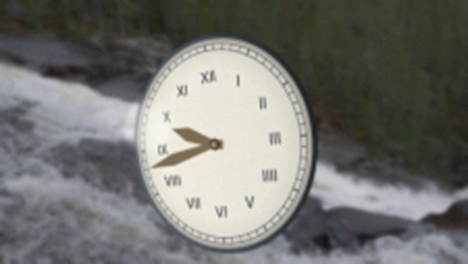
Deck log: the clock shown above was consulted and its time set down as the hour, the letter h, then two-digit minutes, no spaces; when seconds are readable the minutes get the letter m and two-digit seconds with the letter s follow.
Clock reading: 9h43
